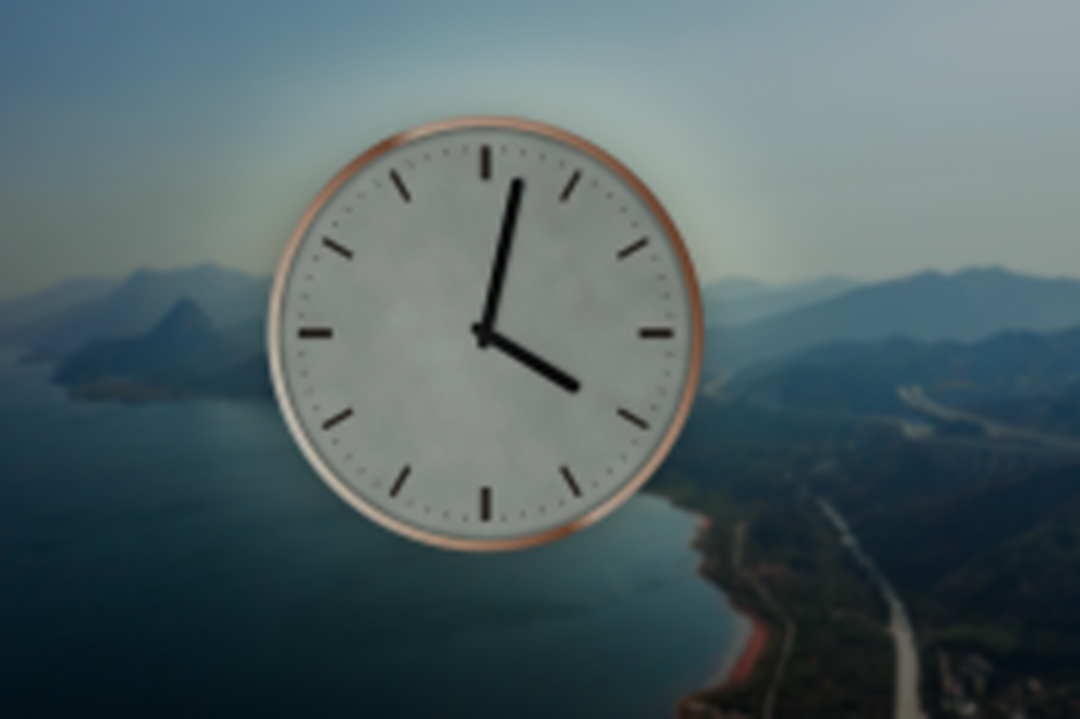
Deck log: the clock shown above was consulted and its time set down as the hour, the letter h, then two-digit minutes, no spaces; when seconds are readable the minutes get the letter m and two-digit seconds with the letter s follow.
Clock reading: 4h02
